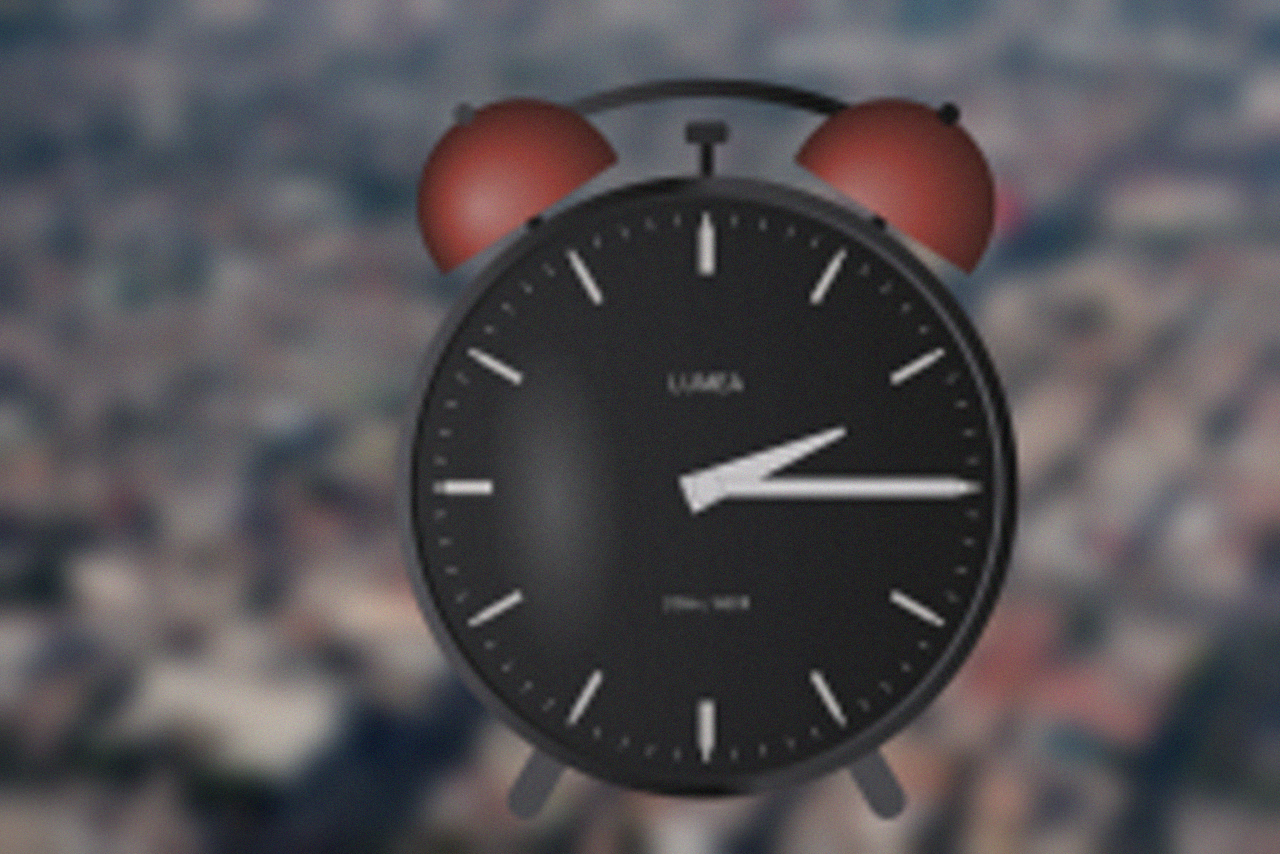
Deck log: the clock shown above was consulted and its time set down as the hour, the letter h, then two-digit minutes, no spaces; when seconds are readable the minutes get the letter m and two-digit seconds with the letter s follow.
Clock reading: 2h15
